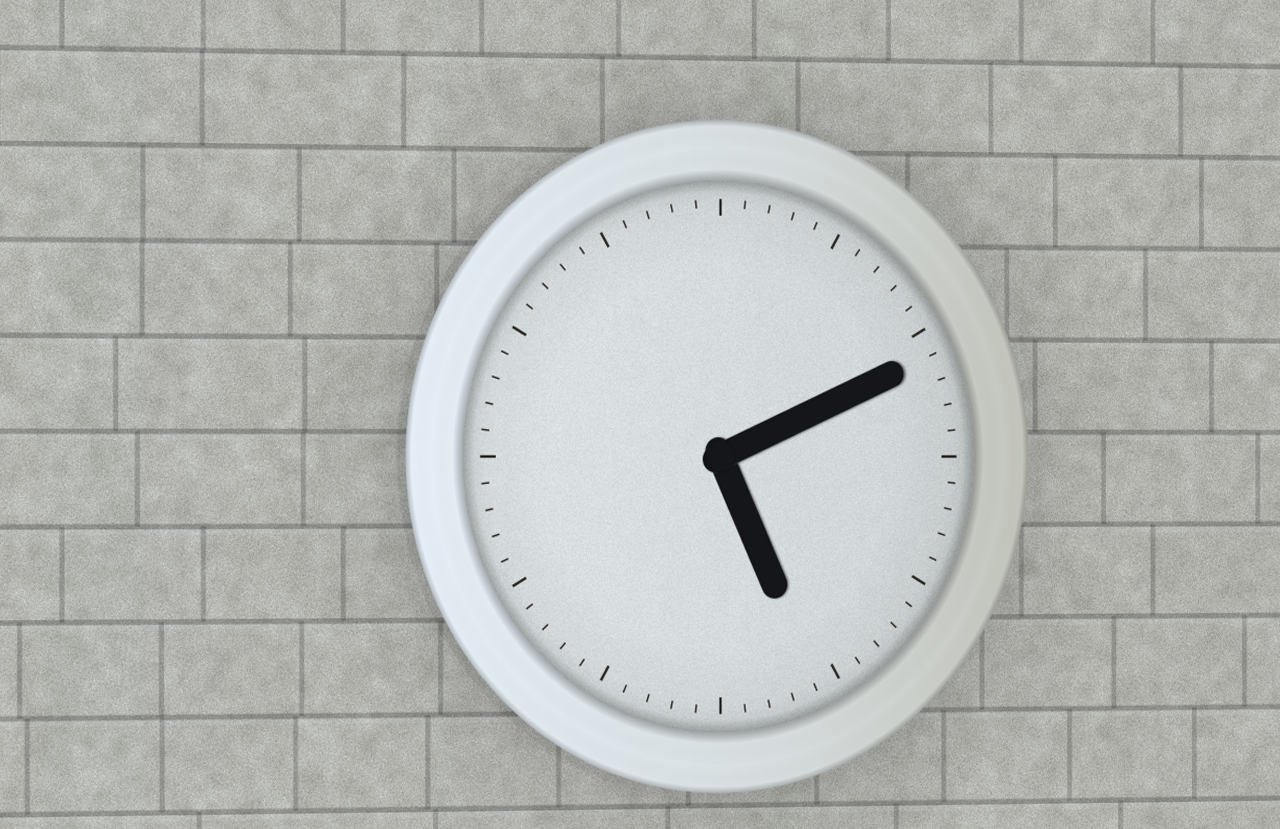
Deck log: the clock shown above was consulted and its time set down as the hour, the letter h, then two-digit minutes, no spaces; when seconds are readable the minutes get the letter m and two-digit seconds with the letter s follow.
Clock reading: 5h11
